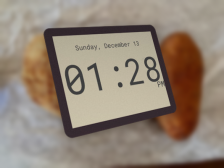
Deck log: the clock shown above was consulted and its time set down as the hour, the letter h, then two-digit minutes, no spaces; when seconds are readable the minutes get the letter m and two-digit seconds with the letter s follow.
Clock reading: 1h28
